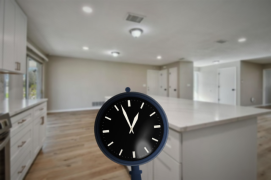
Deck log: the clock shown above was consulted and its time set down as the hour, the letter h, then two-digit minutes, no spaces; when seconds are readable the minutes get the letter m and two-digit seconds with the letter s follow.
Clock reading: 12h57
